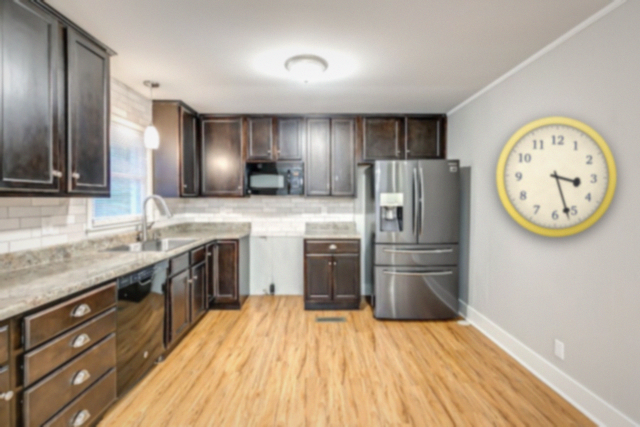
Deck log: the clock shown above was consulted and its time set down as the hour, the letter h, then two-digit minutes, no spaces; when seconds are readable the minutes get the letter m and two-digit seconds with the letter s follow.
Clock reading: 3h27
